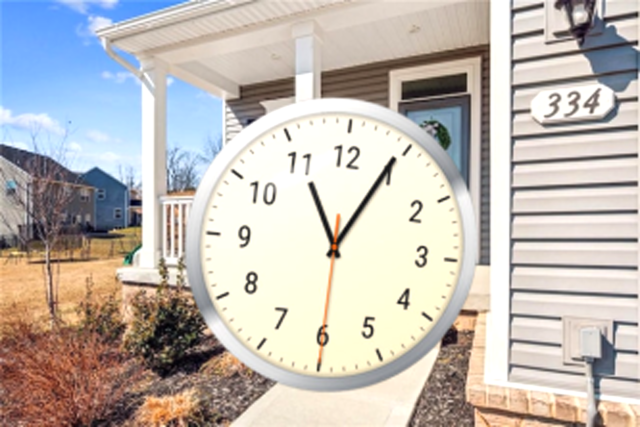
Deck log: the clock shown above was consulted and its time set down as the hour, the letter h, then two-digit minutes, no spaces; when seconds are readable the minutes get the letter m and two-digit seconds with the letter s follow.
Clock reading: 11h04m30s
